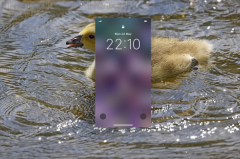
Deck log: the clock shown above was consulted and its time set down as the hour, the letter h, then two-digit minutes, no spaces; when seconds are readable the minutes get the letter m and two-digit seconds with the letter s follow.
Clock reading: 22h10
